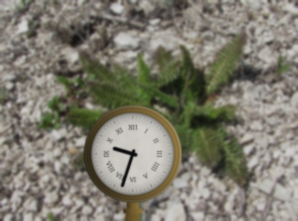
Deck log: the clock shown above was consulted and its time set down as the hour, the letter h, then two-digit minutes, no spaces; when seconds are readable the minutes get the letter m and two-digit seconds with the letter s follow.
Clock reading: 9h33
